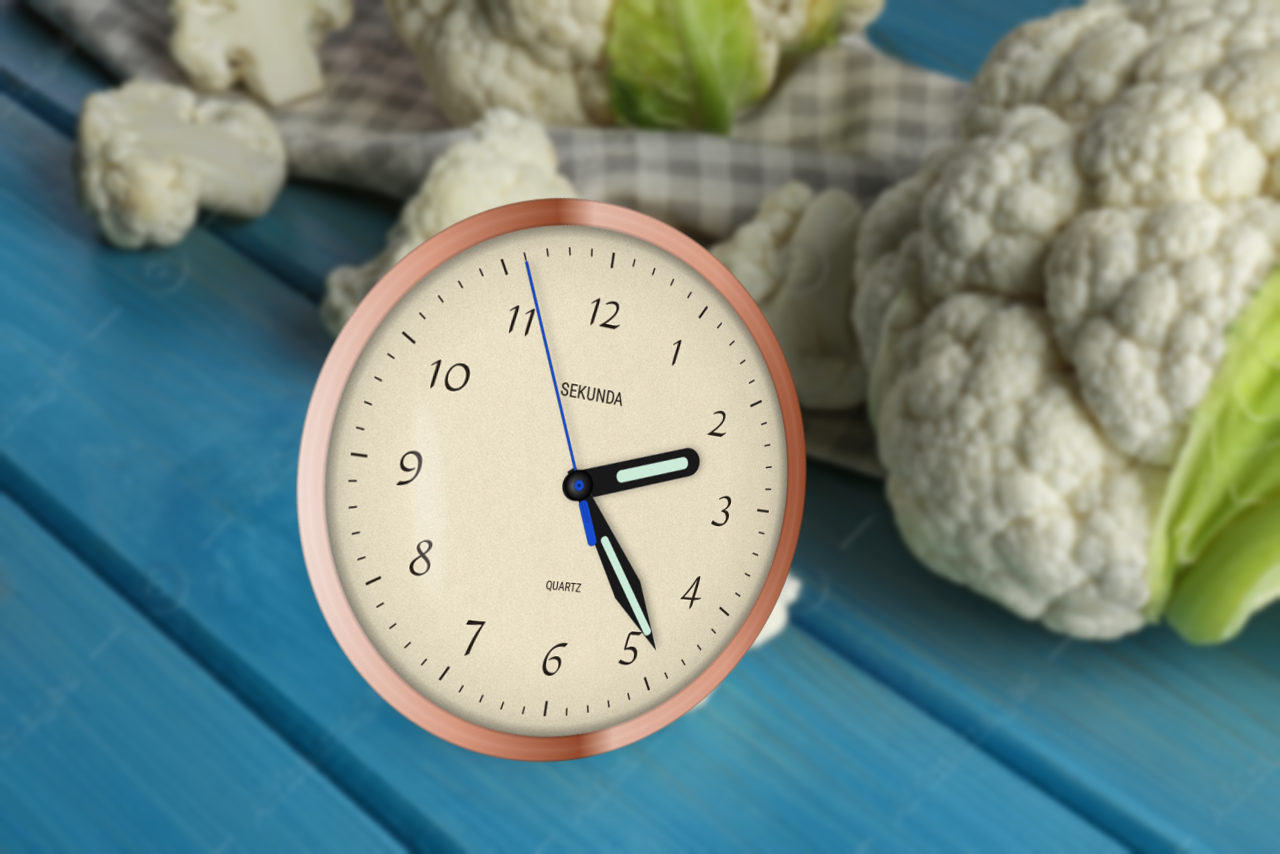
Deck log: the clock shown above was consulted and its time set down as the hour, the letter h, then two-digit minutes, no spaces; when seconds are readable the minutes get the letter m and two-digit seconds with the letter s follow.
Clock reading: 2h23m56s
